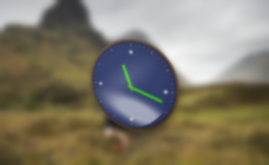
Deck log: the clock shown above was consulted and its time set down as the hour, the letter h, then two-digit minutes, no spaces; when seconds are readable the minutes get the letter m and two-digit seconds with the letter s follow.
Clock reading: 11h18
